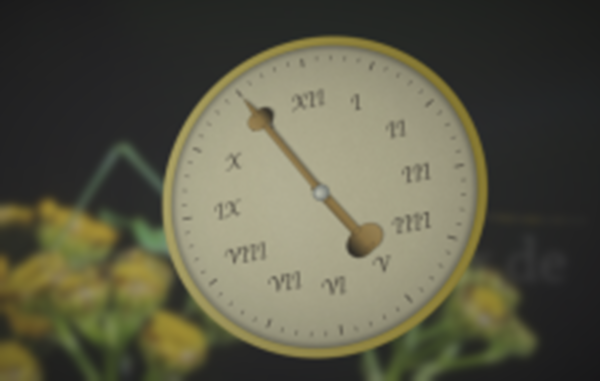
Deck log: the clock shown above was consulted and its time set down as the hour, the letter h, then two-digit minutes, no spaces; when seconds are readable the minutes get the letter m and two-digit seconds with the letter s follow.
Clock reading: 4h55
